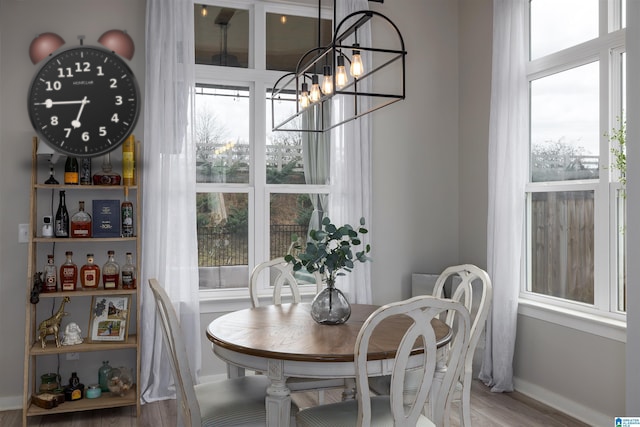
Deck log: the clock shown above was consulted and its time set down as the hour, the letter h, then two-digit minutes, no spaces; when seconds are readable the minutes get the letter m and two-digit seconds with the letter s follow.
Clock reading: 6h45
